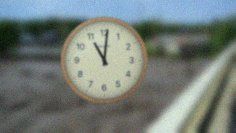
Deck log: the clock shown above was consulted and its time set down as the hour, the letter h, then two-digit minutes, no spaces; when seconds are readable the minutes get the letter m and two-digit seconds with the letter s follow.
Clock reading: 11h01
